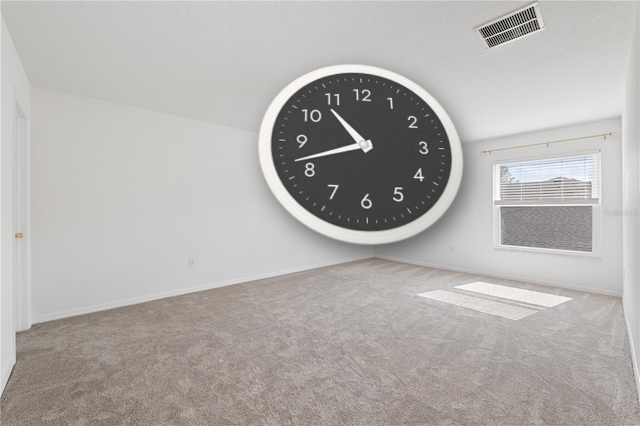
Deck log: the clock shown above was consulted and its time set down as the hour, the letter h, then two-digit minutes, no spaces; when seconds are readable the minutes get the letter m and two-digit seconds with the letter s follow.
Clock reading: 10h42
